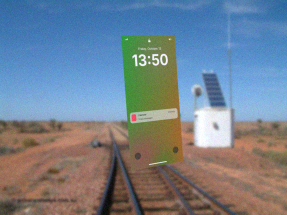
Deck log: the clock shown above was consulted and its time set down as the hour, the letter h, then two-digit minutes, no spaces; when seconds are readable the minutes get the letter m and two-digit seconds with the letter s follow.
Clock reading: 13h50
